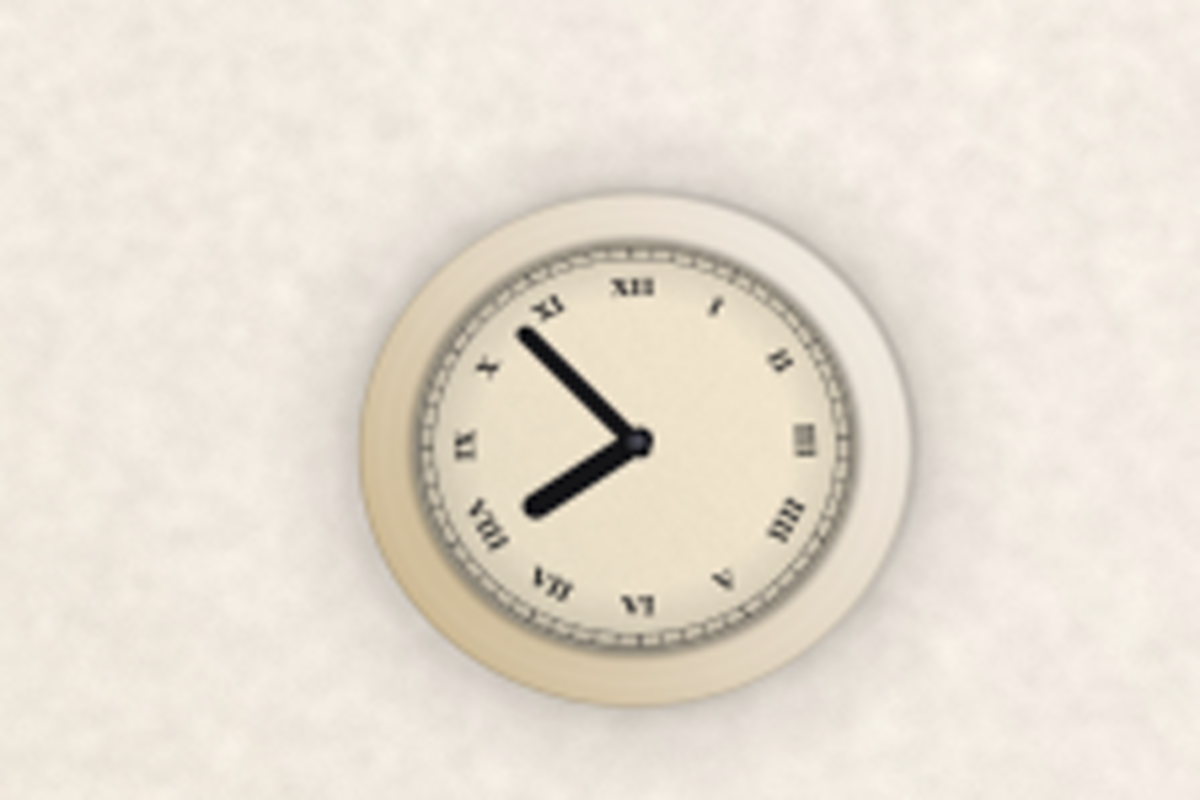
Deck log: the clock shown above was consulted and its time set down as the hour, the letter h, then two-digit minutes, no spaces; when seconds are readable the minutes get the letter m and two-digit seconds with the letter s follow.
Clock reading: 7h53
